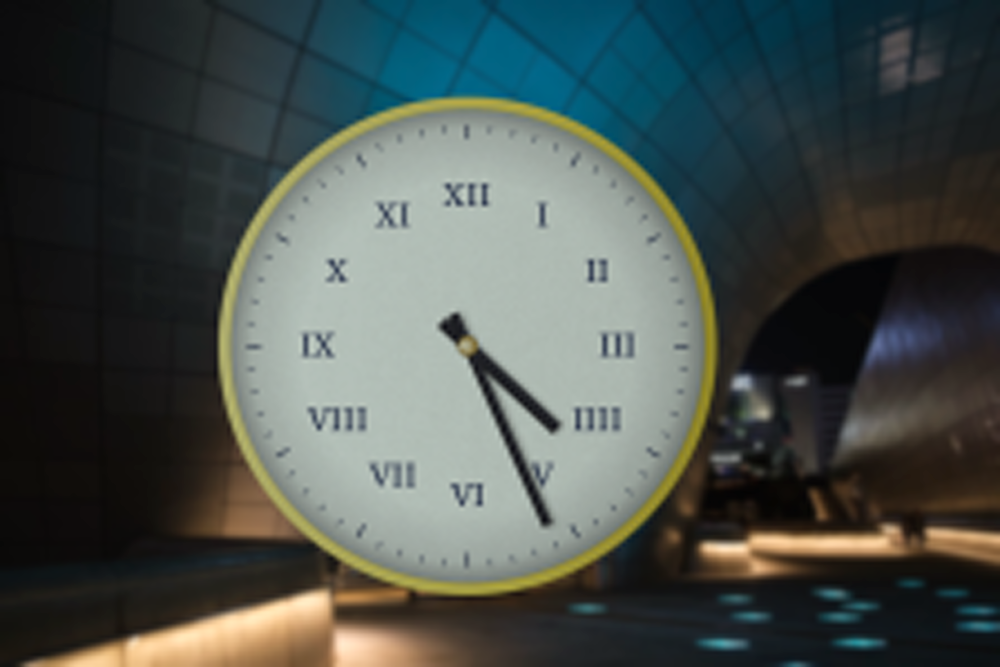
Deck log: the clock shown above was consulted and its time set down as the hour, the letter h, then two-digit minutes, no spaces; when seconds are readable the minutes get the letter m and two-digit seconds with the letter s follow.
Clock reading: 4h26
